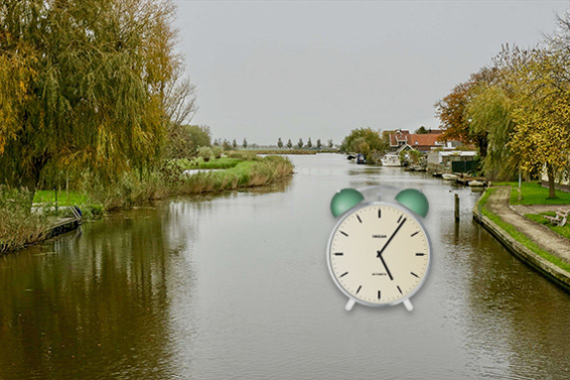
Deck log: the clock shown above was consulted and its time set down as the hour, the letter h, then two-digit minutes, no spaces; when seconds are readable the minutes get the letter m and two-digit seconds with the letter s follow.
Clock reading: 5h06
